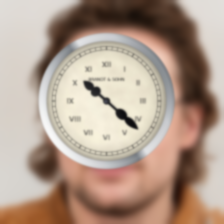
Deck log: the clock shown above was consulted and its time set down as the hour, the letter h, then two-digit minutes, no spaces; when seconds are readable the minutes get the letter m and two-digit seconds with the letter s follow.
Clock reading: 10h22
